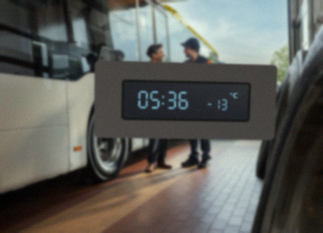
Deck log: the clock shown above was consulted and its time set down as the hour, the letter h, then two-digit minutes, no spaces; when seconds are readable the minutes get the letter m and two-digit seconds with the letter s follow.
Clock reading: 5h36
